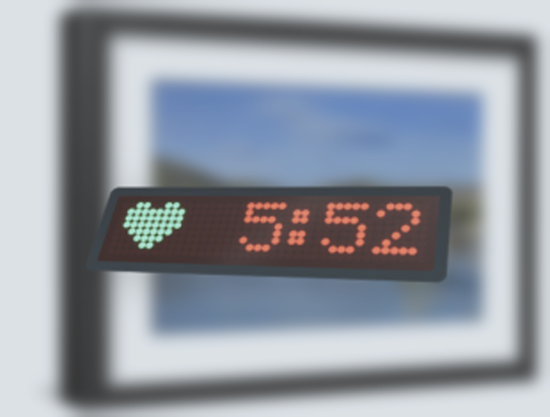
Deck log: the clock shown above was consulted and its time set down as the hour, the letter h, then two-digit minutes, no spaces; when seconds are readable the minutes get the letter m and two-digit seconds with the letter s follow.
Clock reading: 5h52
